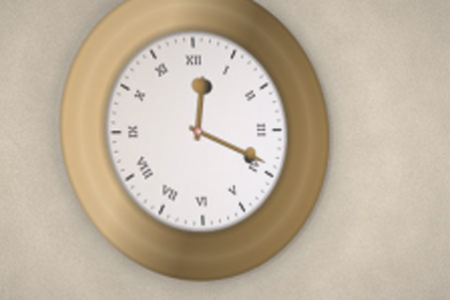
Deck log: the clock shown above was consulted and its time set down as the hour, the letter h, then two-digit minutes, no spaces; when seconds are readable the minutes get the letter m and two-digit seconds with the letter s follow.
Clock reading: 12h19
